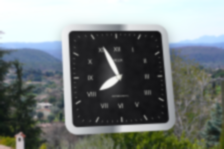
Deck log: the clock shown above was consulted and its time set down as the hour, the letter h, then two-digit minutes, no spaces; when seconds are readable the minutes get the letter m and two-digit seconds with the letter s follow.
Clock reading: 7h56
